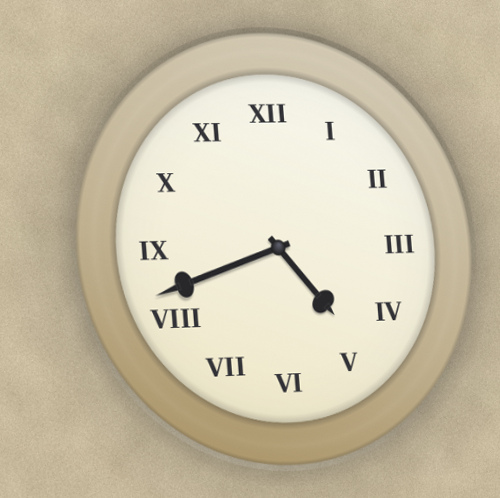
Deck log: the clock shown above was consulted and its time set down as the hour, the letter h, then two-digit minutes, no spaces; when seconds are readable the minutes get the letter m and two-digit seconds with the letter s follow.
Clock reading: 4h42
